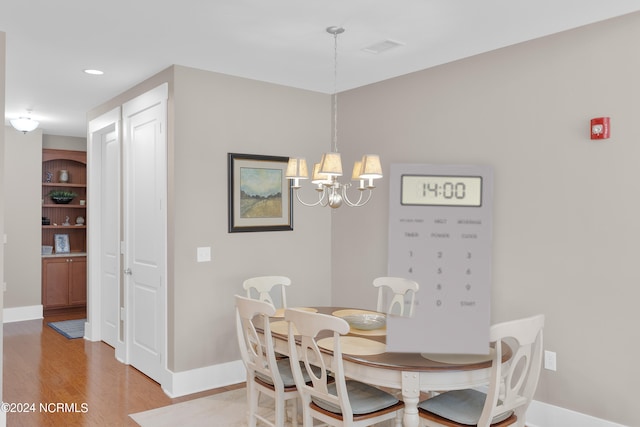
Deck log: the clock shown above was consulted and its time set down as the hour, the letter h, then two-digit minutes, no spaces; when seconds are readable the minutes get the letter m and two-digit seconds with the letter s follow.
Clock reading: 14h00
